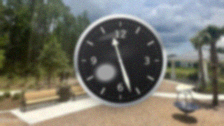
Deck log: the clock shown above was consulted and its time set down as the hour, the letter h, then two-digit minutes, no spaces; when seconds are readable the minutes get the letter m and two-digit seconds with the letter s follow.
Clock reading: 11h27
